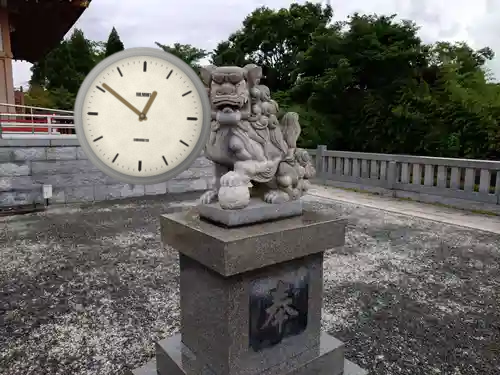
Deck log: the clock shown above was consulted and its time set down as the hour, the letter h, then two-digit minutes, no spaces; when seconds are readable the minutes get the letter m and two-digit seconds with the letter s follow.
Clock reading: 12h51
